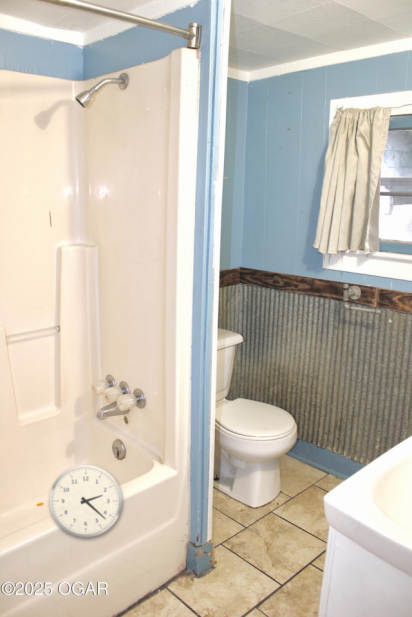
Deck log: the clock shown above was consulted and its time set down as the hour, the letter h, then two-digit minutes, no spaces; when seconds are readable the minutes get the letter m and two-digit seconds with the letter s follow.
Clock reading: 2h22
